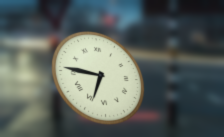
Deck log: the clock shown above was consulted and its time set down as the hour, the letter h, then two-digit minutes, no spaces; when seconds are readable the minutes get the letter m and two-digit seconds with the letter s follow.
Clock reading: 6h46
